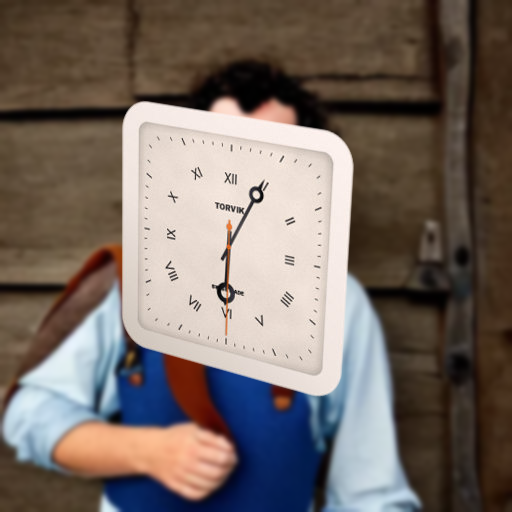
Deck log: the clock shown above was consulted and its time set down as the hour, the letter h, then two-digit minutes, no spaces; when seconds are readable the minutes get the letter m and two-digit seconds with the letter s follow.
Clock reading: 6h04m30s
